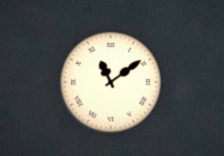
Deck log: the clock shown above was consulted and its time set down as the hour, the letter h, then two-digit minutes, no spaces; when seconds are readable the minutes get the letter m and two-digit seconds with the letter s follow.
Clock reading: 11h09
